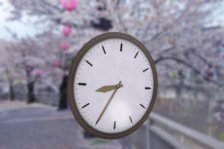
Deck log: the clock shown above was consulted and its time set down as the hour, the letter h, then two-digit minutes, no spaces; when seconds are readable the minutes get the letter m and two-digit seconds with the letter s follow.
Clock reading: 8h35
